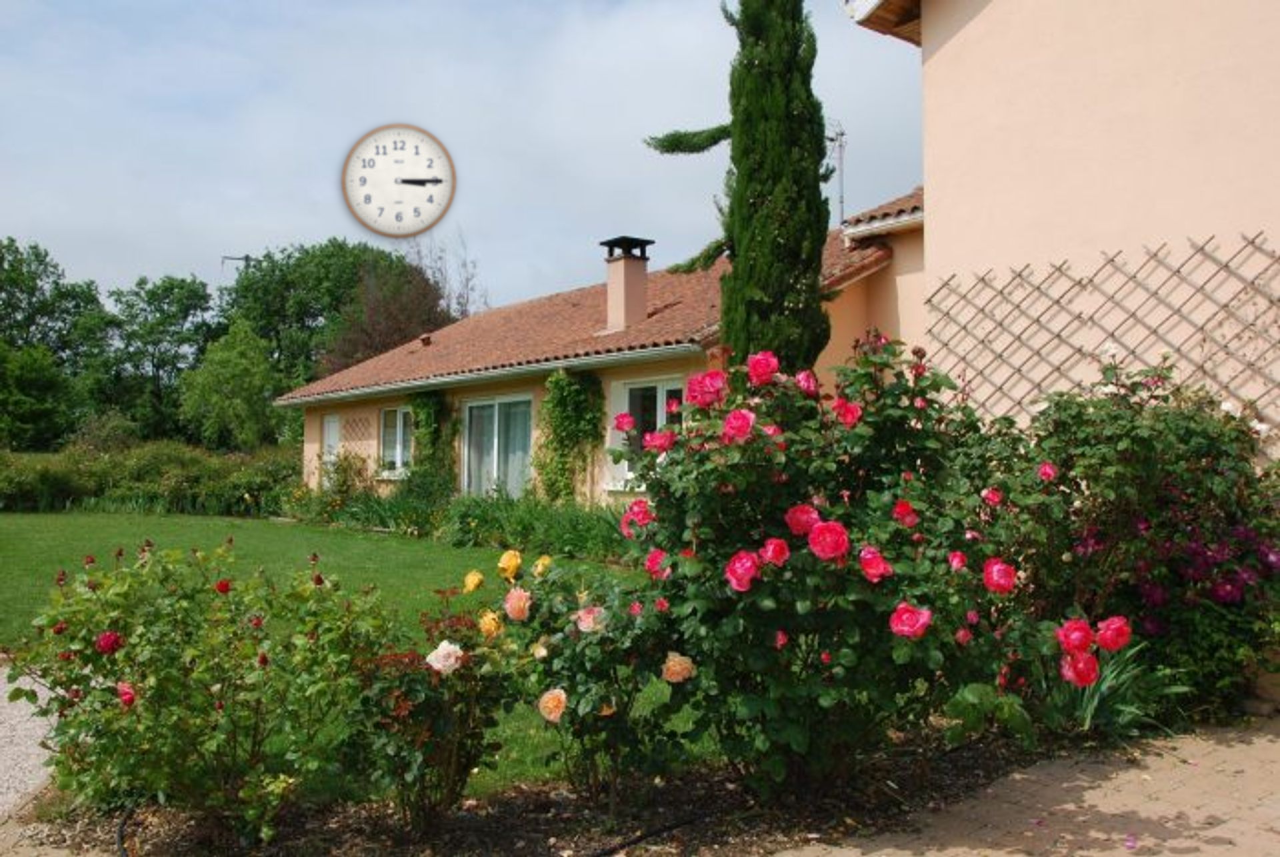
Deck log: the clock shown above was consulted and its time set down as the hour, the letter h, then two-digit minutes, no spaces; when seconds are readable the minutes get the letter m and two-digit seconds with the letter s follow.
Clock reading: 3h15
